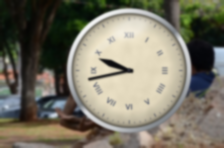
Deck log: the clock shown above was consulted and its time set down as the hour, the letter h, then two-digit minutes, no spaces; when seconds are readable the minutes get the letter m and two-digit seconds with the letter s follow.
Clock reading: 9h43
